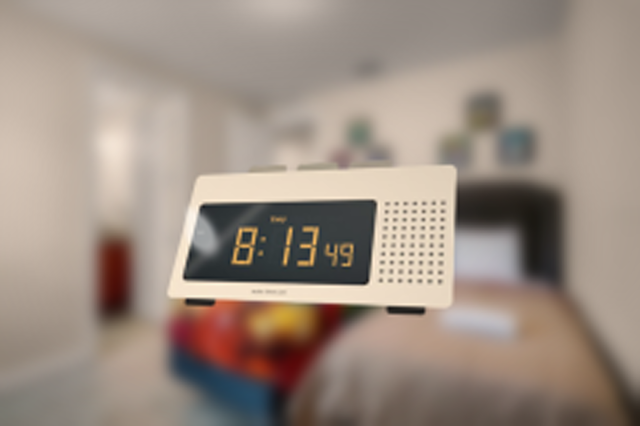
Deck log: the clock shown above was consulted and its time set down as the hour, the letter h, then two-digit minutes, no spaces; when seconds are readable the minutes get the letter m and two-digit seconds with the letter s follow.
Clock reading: 8h13m49s
